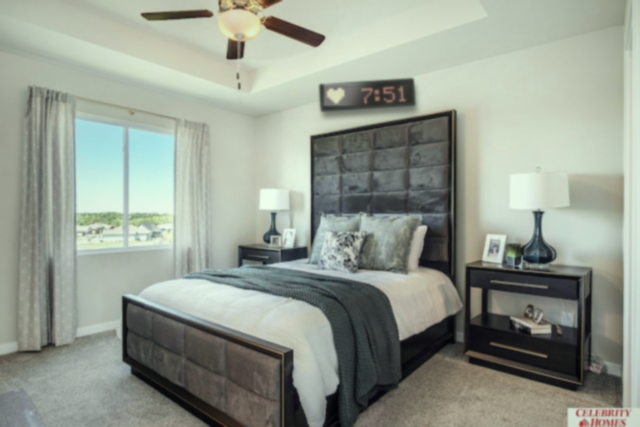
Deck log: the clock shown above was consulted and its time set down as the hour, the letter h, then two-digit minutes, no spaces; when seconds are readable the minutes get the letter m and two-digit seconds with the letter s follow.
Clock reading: 7h51
